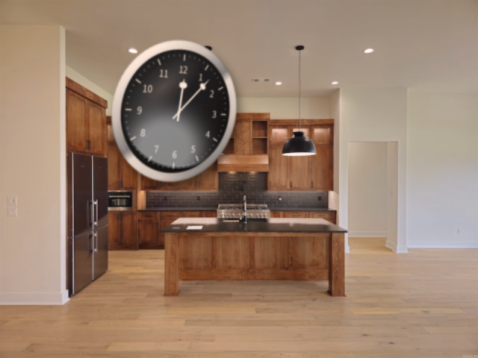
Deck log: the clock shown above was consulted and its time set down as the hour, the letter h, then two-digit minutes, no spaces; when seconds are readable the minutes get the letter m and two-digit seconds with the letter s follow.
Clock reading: 12h07
